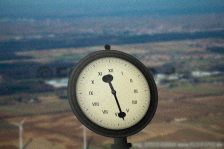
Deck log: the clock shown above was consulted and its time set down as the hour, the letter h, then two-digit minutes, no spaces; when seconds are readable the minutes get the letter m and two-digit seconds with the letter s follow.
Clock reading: 11h28
